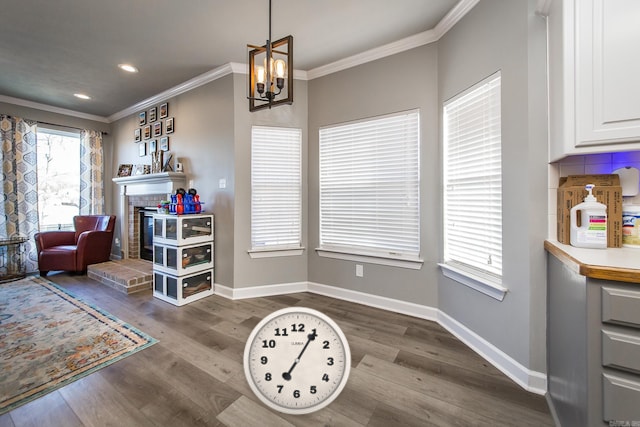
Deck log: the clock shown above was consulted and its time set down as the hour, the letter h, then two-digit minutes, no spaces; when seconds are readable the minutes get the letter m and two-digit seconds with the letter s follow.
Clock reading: 7h05
